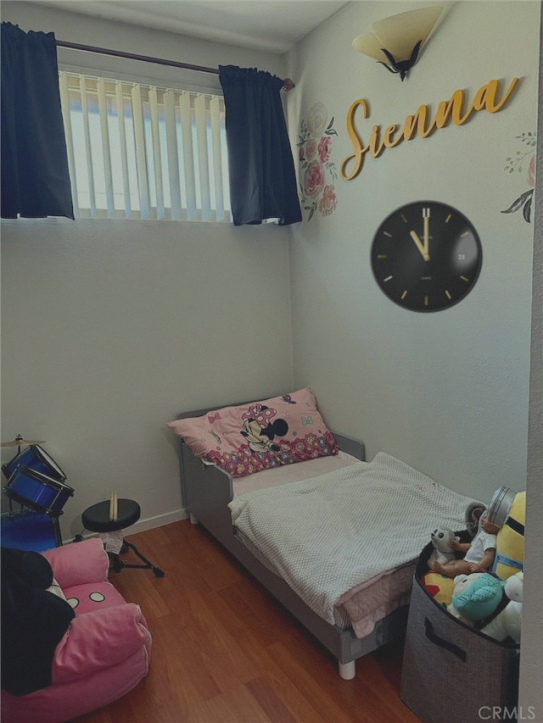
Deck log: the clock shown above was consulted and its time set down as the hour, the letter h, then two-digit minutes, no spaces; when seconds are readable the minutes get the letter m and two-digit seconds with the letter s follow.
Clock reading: 11h00
